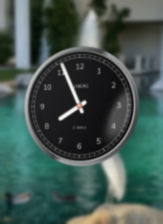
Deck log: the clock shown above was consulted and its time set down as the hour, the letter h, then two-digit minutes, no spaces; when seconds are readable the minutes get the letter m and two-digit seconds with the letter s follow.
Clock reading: 7h56
